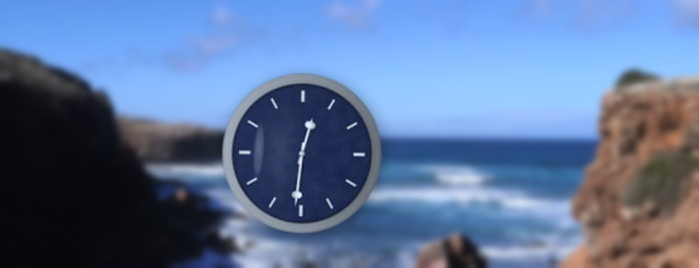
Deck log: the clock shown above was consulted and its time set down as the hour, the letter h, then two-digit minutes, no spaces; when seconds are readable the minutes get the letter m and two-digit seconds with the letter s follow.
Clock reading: 12h31
